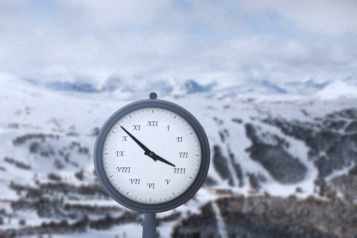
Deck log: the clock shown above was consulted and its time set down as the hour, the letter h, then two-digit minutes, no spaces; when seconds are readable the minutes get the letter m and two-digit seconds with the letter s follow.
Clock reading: 3h52
